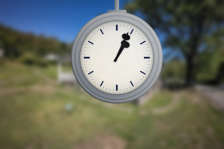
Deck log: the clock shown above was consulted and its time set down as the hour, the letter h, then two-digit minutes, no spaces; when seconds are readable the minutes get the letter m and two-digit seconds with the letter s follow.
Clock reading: 1h04
